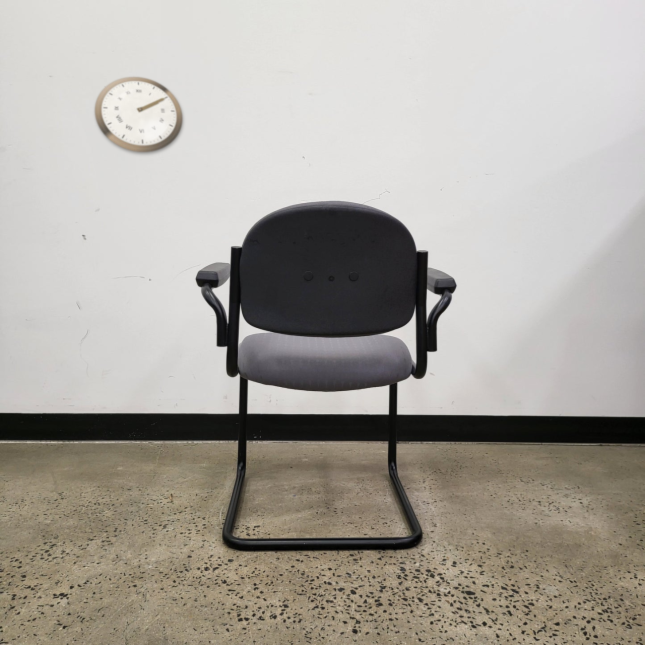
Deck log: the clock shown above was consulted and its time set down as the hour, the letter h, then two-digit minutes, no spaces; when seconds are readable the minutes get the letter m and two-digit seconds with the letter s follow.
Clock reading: 2h10
